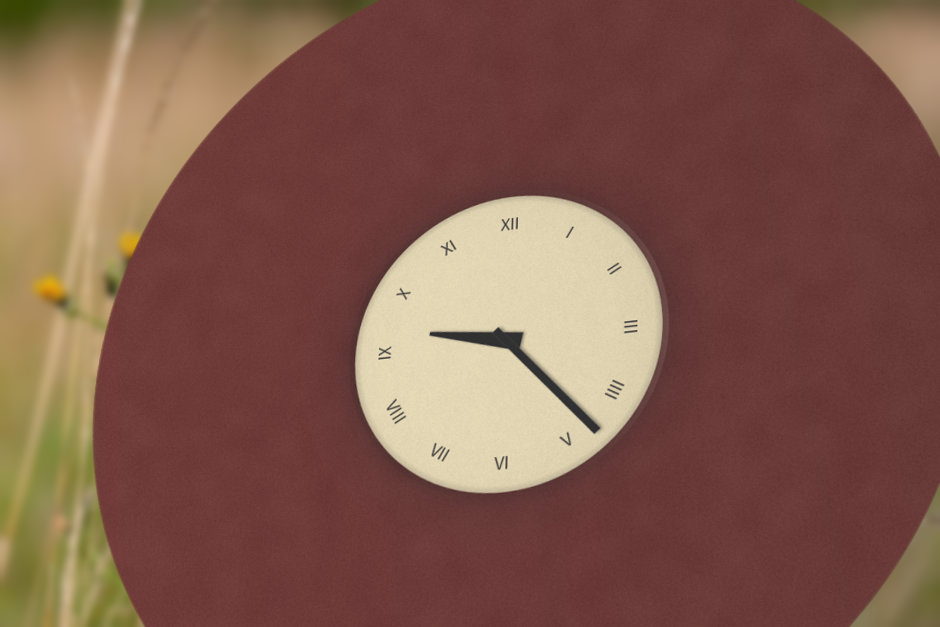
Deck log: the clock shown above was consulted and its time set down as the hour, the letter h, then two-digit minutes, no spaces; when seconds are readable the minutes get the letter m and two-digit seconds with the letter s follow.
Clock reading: 9h23
